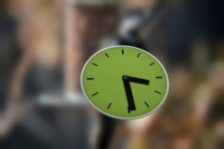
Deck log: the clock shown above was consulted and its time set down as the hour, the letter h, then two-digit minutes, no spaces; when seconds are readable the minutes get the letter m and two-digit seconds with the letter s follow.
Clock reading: 3h29
